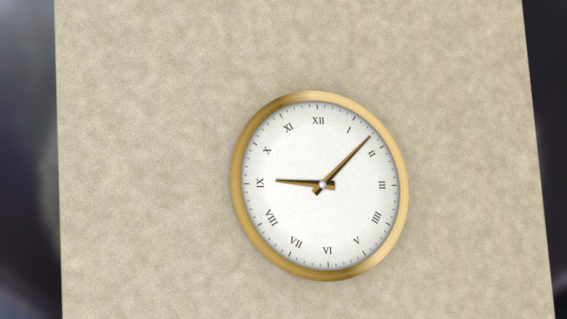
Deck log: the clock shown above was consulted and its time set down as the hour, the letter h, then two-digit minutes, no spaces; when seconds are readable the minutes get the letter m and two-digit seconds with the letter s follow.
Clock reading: 9h08
